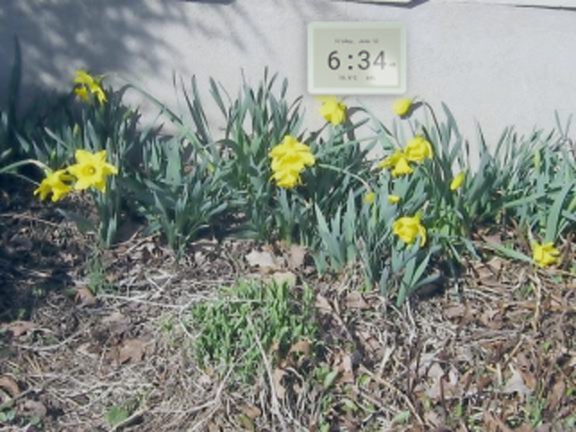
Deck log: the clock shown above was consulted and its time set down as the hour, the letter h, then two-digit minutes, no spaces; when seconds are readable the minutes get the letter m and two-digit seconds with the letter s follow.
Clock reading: 6h34
